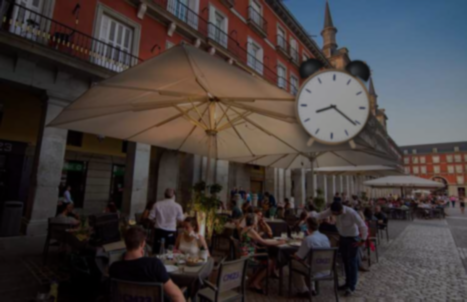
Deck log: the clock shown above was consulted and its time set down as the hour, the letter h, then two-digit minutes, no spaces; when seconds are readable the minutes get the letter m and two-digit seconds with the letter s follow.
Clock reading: 8h21
